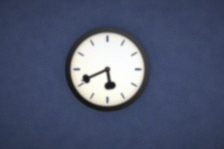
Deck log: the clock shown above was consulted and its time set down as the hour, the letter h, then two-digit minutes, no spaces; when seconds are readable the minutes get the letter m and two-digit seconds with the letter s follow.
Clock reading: 5h41
